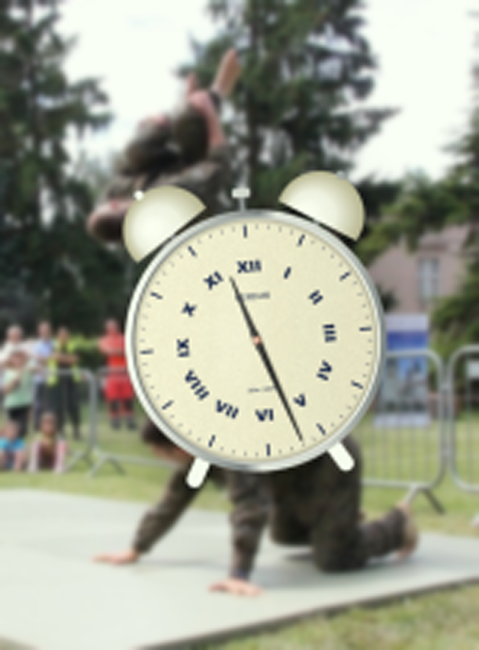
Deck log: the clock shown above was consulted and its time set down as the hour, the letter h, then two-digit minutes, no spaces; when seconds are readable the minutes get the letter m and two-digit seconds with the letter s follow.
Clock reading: 11h27
